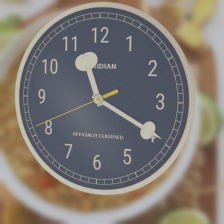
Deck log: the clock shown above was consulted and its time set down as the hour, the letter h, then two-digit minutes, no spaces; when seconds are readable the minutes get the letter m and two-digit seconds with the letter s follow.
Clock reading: 11h19m41s
